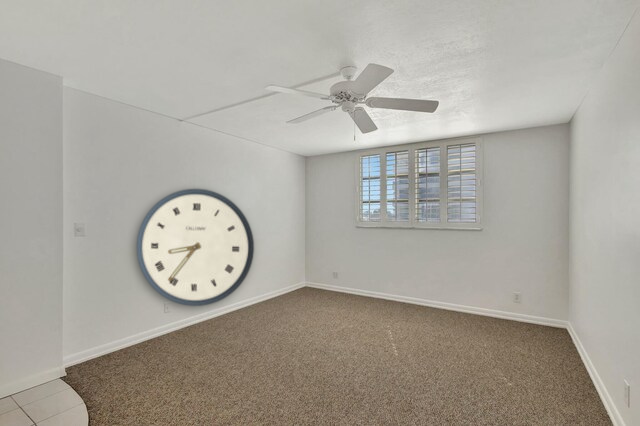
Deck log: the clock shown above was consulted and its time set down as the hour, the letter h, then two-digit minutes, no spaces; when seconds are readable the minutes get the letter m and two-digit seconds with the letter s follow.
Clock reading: 8h36
